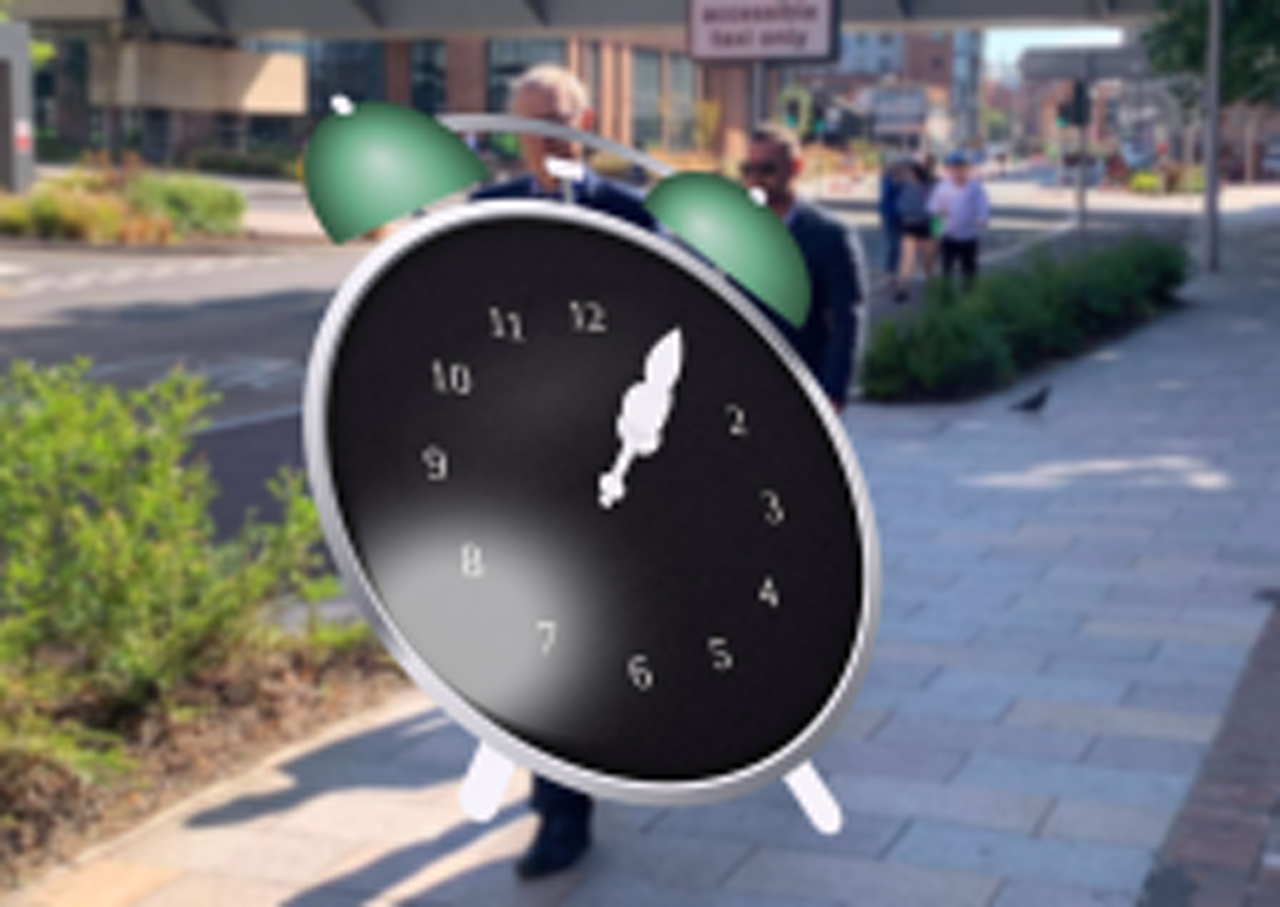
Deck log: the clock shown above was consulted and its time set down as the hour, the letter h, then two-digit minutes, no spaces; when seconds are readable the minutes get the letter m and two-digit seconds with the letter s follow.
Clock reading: 1h05
